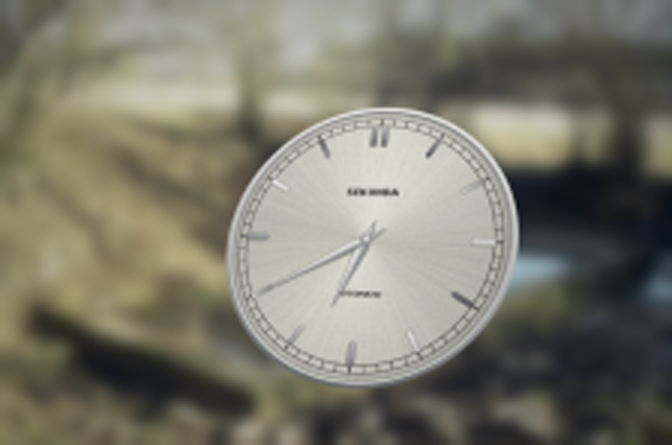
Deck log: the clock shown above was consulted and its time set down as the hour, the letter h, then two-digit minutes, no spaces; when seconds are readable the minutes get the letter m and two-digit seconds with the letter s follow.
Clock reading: 6h40
